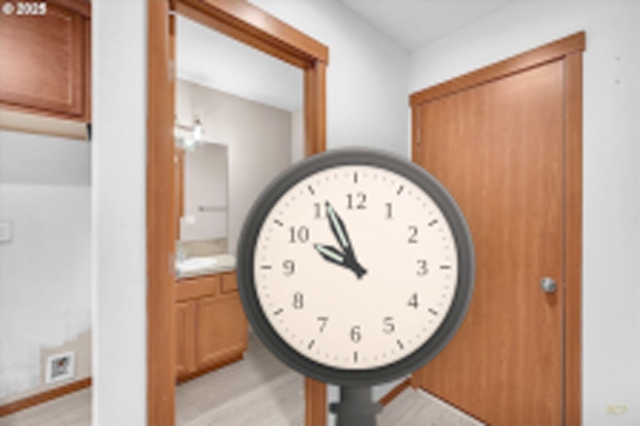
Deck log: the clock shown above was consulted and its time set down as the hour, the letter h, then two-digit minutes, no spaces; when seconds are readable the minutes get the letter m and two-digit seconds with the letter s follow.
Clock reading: 9h56
